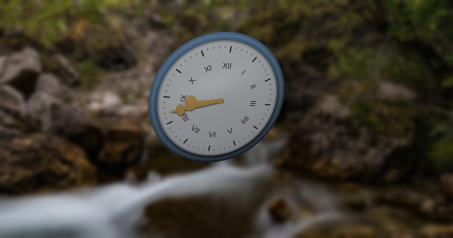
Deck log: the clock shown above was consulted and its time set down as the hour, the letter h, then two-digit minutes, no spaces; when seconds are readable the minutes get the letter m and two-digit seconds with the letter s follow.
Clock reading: 8h42
